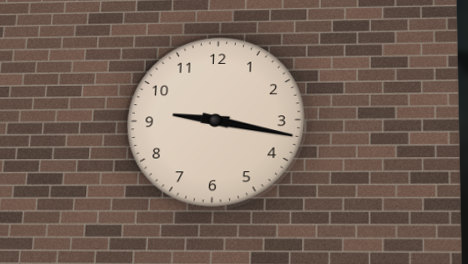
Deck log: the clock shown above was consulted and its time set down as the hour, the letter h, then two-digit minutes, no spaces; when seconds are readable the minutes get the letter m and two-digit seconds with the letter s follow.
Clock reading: 9h17
